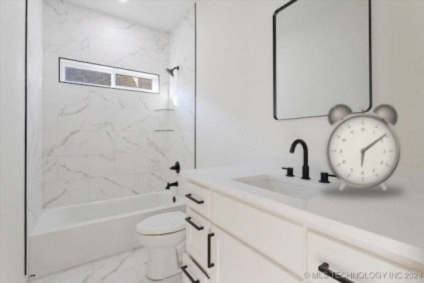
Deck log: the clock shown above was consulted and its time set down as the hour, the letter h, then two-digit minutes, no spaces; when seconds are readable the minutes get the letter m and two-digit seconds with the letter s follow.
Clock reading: 6h09
